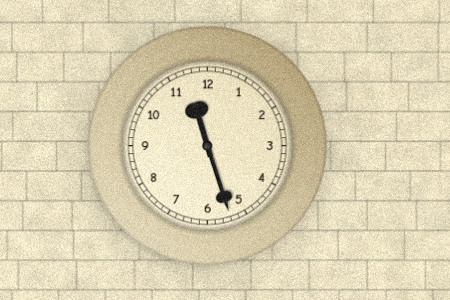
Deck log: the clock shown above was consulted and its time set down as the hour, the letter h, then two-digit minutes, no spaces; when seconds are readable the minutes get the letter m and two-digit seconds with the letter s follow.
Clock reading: 11h27
